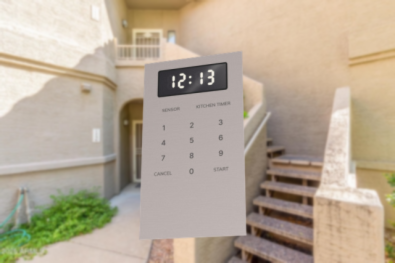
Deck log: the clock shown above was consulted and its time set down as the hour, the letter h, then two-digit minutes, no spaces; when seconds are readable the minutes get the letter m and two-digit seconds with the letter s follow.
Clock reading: 12h13
